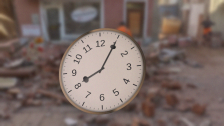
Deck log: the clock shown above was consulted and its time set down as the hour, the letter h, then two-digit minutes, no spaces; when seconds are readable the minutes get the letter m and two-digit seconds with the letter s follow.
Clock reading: 8h05
